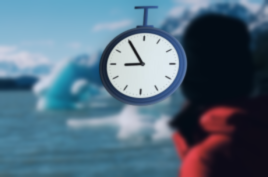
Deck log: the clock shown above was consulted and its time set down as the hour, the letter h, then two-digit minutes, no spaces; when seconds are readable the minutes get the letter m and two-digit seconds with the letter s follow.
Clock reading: 8h55
